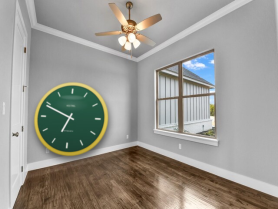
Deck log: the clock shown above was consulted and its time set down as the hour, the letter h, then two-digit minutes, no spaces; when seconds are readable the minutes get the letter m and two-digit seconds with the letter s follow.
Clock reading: 6h49
